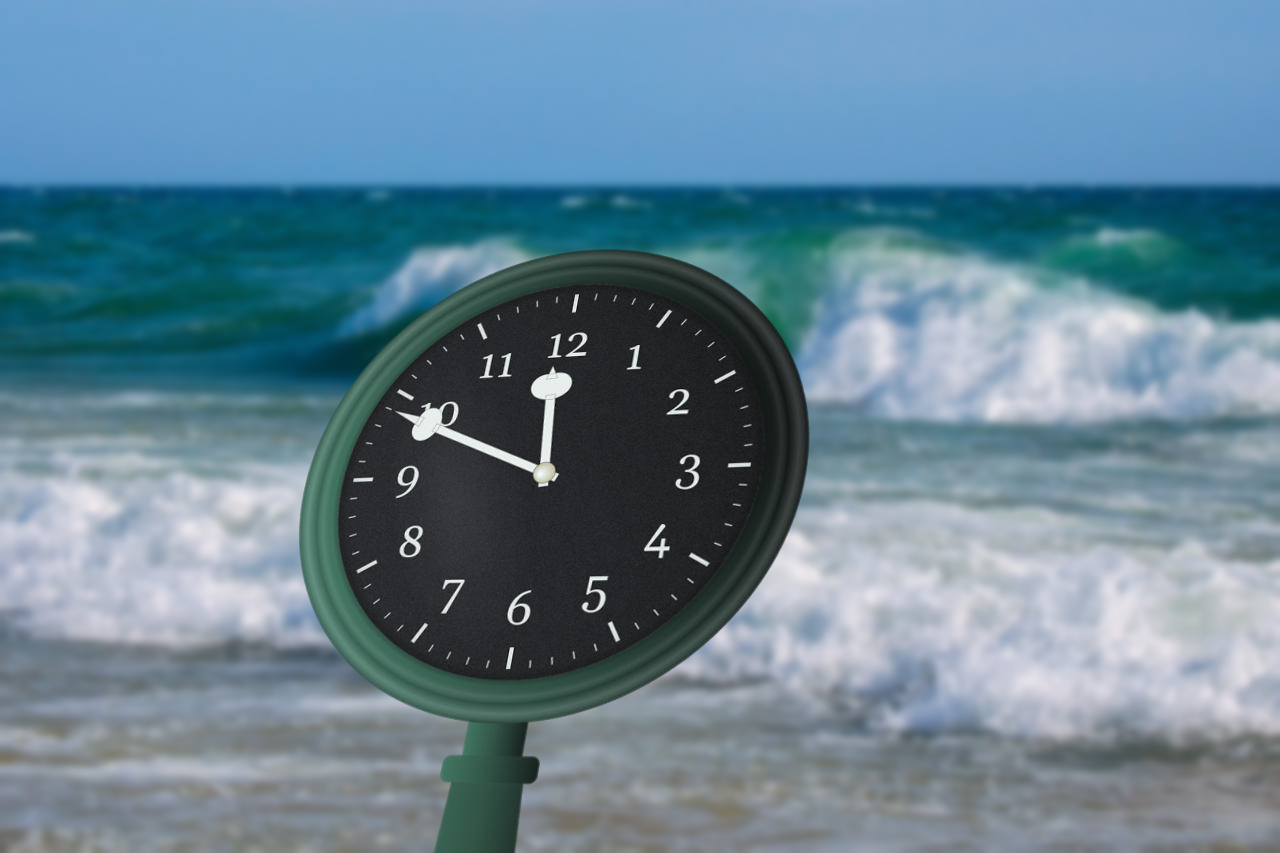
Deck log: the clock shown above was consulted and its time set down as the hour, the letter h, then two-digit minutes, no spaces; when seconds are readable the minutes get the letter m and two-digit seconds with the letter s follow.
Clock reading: 11h49
